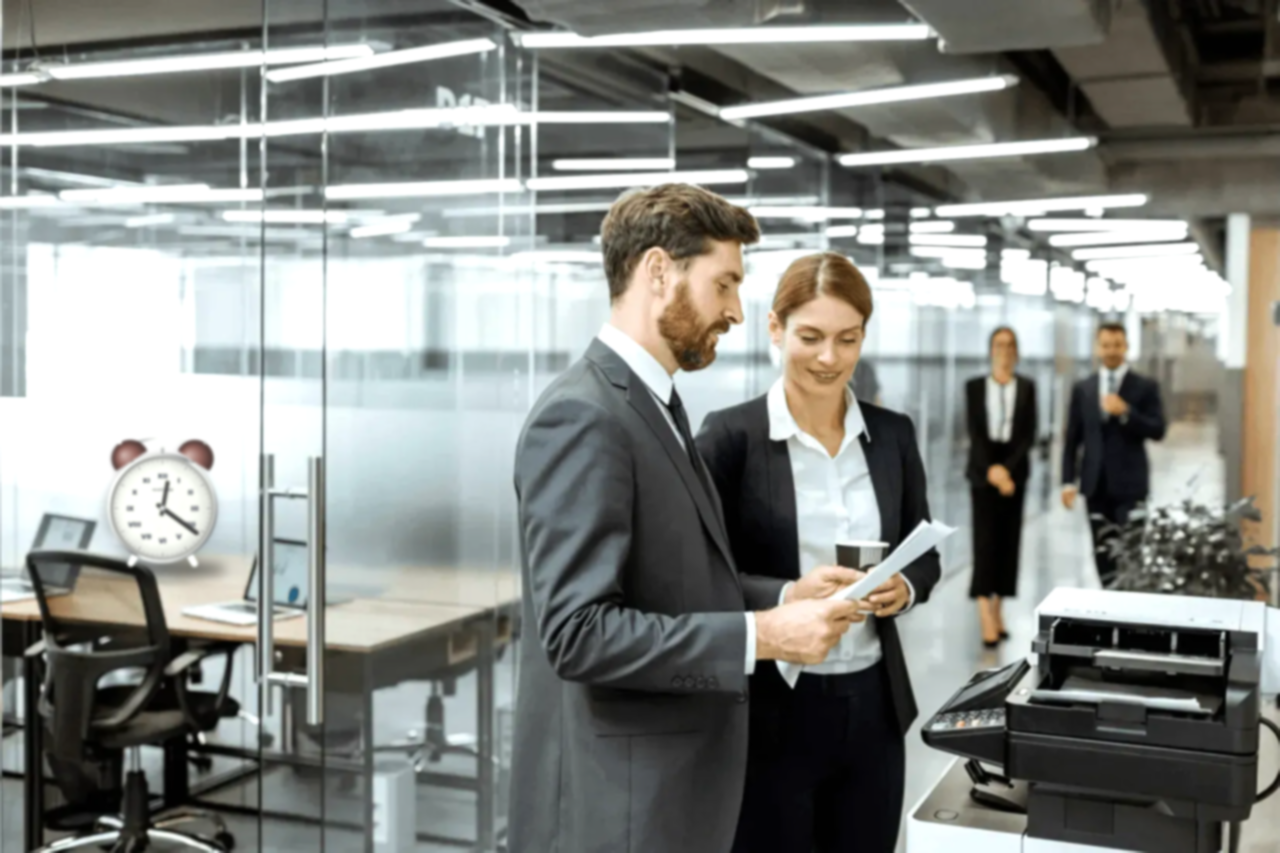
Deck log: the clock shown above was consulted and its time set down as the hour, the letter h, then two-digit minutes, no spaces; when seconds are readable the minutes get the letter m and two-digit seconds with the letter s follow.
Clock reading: 12h21
